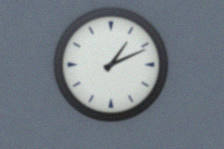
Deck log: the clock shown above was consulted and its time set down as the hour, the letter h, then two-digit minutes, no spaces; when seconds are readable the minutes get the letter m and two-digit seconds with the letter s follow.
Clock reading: 1h11
